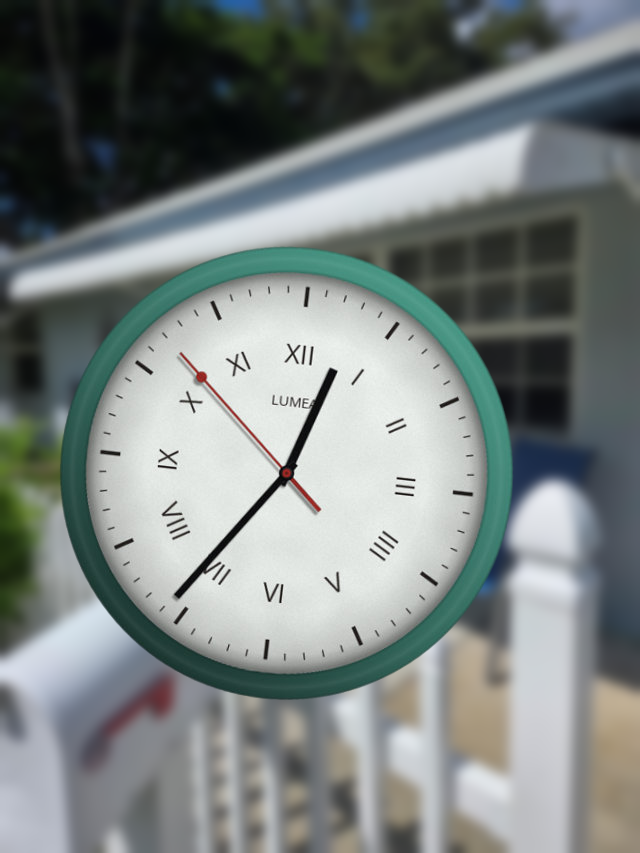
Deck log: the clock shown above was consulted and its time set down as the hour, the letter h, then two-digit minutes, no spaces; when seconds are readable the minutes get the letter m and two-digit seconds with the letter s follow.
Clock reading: 12h35m52s
